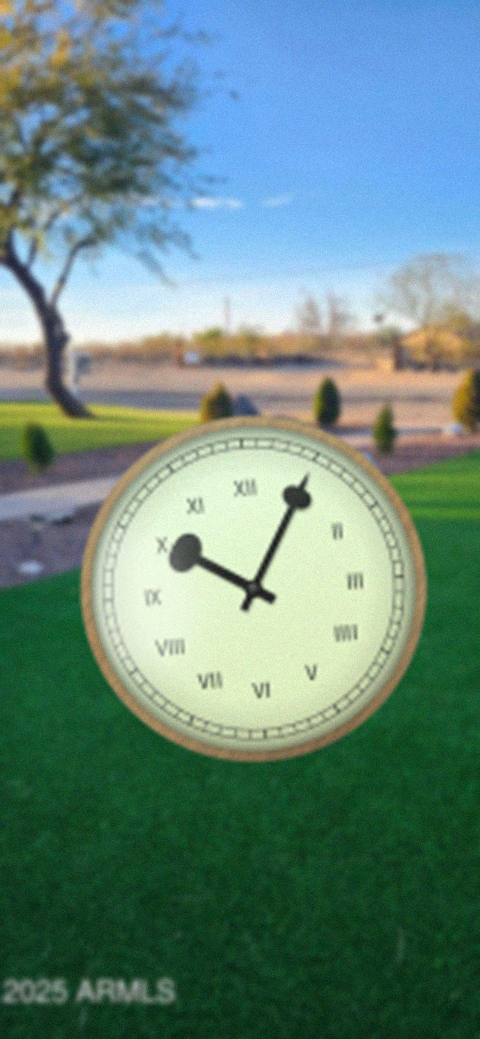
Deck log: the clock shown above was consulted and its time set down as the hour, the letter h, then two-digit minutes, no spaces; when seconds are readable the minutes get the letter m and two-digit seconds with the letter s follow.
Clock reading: 10h05
